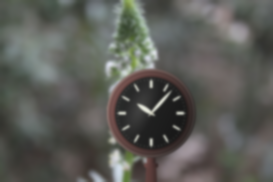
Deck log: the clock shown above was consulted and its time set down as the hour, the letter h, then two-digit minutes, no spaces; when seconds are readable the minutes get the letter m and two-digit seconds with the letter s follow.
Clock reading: 10h07
